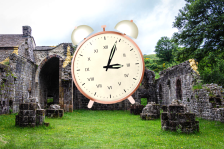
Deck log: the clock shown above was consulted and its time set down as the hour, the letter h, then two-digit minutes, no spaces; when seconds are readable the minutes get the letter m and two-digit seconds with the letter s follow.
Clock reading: 3h04
